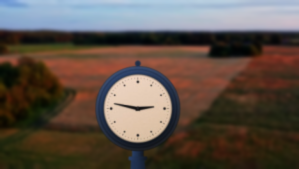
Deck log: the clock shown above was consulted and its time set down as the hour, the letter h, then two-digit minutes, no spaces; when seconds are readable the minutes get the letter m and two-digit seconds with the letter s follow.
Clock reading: 2h47
